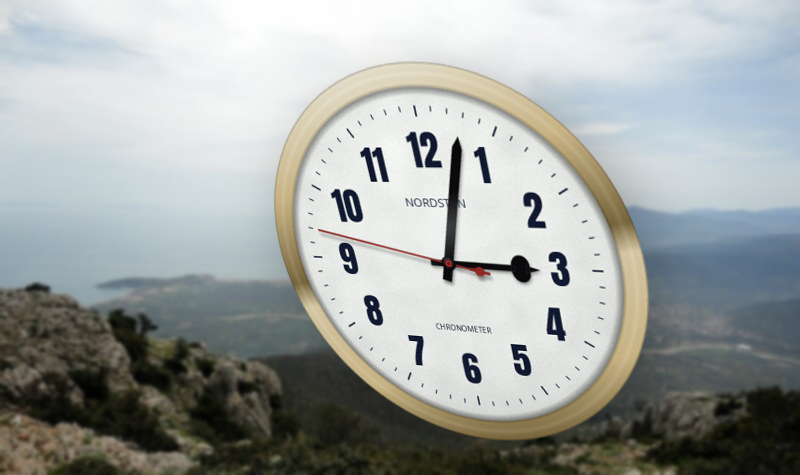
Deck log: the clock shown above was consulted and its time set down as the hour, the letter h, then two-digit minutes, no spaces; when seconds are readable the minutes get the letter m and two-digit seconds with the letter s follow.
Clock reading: 3h02m47s
